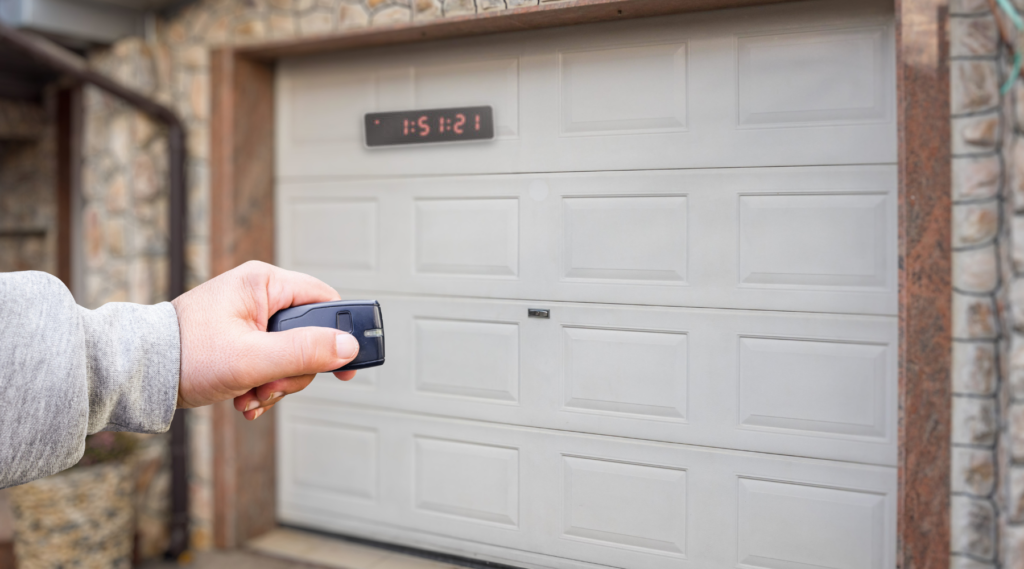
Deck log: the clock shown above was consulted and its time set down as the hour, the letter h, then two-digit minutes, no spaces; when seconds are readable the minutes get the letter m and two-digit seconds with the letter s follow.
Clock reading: 1h51m21s
